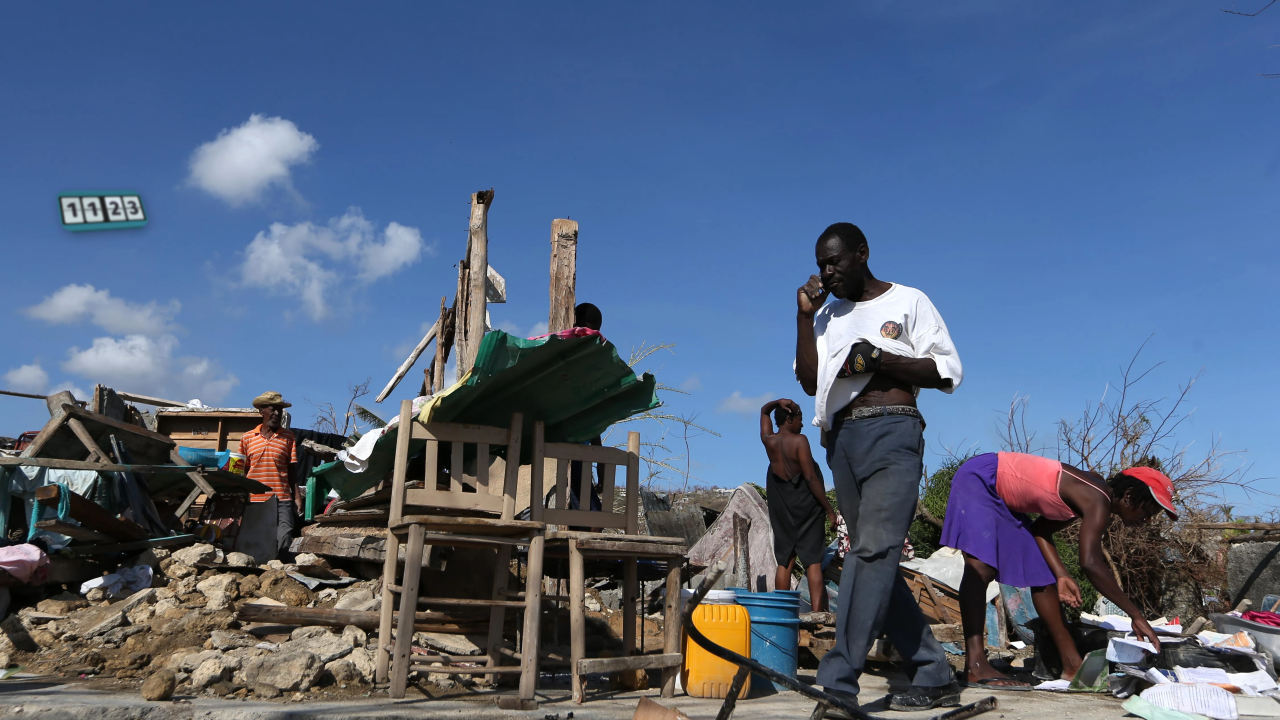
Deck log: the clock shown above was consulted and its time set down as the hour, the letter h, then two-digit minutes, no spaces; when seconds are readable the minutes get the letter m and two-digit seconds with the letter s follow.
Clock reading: 11h23
